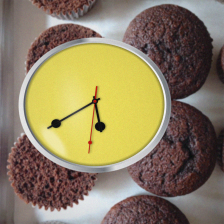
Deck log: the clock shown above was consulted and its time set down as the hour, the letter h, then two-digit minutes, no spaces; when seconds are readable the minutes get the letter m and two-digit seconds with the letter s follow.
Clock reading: 5h39m31s
